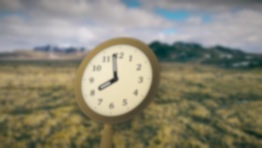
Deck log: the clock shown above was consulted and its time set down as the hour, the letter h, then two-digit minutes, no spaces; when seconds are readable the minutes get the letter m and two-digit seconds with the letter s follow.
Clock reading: 7h58
